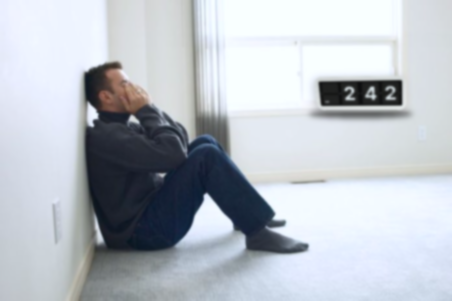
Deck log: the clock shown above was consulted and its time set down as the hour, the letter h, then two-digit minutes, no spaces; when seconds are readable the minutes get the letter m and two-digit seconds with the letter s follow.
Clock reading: 2h42
